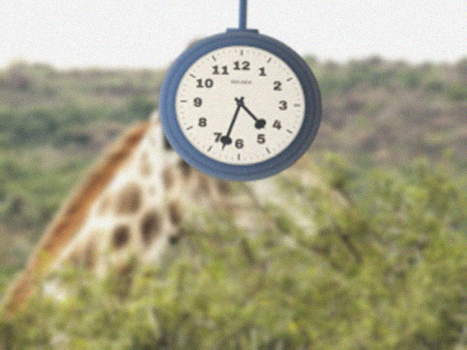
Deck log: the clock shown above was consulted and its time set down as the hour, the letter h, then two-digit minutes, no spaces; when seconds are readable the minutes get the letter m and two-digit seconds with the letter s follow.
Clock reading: 4h33
